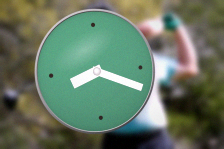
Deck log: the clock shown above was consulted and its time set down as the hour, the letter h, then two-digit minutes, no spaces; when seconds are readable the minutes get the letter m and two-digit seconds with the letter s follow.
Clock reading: 8h19
